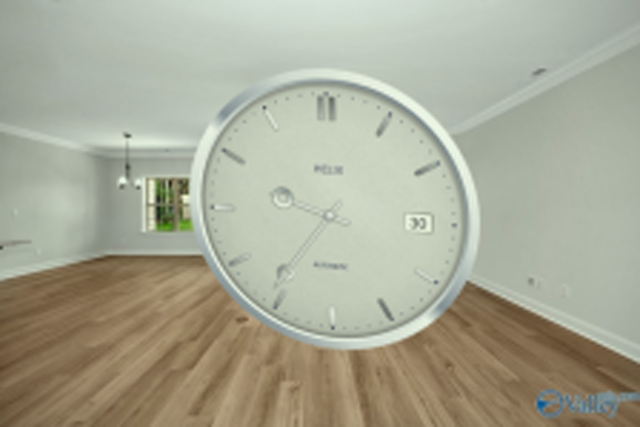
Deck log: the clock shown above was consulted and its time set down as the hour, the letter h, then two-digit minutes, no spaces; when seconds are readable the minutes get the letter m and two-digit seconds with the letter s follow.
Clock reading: 9h36
